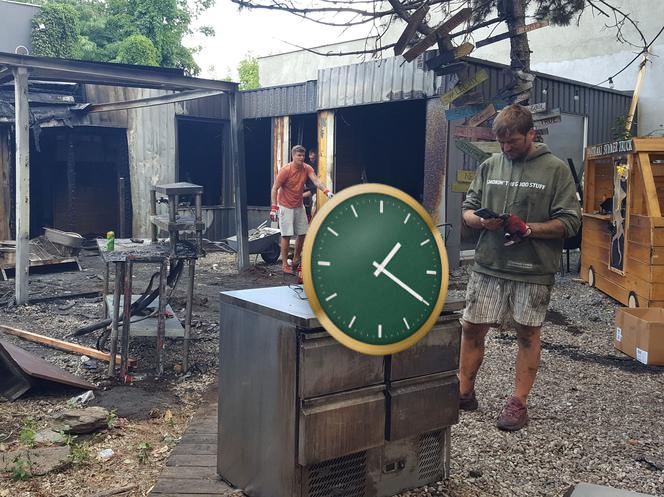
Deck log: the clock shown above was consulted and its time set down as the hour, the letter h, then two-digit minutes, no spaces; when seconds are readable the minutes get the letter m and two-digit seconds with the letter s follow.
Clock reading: 1h20
